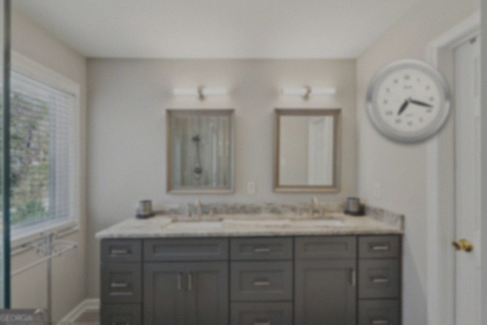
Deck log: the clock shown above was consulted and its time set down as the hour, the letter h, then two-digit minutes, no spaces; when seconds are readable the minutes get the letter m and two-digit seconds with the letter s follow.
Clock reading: 7h18
